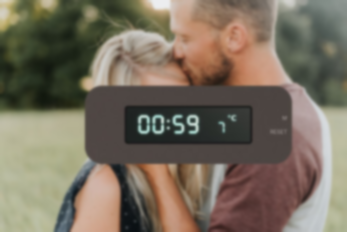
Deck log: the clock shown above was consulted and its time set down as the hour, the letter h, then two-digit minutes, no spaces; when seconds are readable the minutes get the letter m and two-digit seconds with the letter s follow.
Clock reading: 0h59
